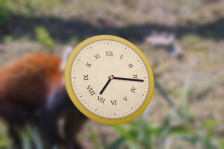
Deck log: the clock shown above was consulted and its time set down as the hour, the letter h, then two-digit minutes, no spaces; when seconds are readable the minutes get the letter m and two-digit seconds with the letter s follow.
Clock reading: 7h16
